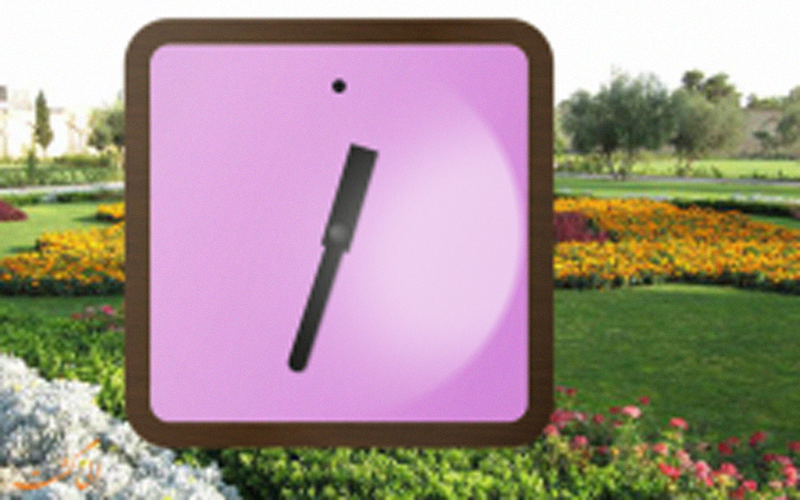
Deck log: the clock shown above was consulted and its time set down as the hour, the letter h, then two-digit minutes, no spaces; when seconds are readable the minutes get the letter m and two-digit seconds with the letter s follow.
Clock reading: 12h33
